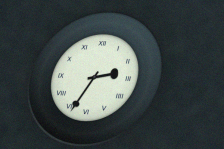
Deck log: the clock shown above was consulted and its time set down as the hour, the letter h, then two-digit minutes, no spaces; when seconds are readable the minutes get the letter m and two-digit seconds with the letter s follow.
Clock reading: 2h34
